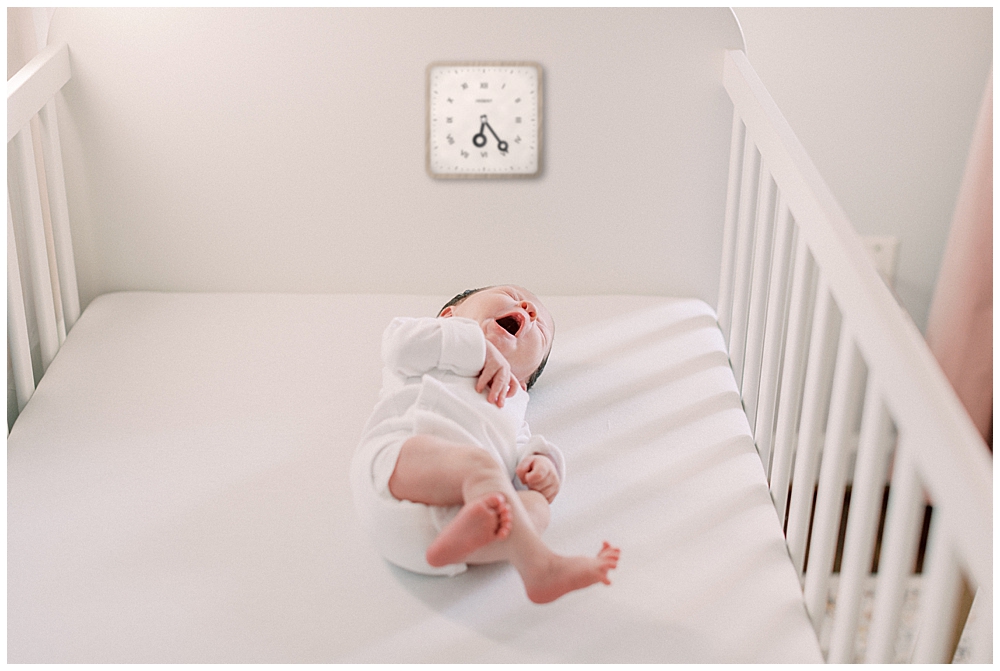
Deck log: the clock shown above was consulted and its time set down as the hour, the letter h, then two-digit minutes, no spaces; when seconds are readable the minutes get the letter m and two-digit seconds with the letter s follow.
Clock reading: 6h24
